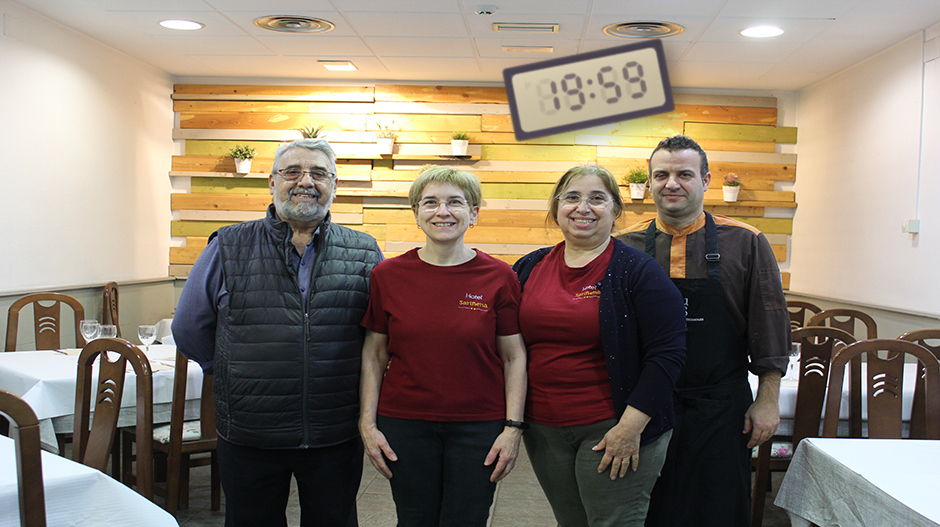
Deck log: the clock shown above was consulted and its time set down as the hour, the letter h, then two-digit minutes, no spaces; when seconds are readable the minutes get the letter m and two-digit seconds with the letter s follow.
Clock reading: 19h59
